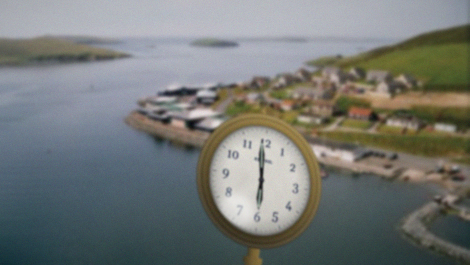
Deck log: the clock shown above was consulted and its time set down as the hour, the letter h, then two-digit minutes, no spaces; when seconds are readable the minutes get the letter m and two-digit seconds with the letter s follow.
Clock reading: 5h59
